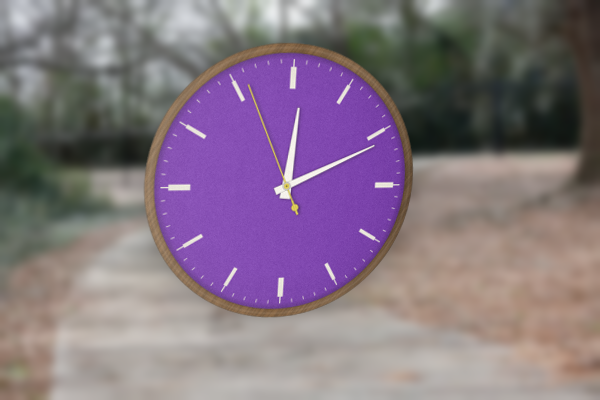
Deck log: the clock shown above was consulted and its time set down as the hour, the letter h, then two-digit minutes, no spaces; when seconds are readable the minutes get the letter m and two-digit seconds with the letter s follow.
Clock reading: 12h10m56s
